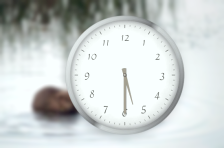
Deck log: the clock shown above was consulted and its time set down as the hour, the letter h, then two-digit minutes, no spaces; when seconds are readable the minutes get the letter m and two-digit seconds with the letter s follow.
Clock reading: 5h30
